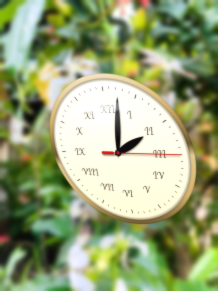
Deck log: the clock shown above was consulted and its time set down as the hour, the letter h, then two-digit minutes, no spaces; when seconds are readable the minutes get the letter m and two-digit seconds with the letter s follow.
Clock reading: 2h02m15s
